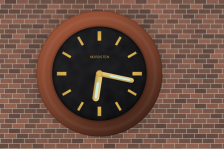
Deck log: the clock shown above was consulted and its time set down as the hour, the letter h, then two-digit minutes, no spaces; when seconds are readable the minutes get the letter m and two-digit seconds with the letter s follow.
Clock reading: 6h17
